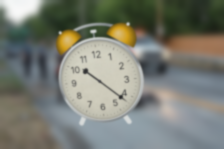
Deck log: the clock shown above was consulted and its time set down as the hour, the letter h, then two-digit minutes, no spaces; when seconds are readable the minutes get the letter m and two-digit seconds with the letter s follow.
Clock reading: 10h22
